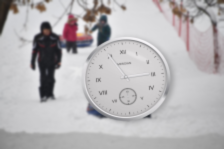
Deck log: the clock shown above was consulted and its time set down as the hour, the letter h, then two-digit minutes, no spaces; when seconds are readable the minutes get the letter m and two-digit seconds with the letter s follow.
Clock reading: 2h55
